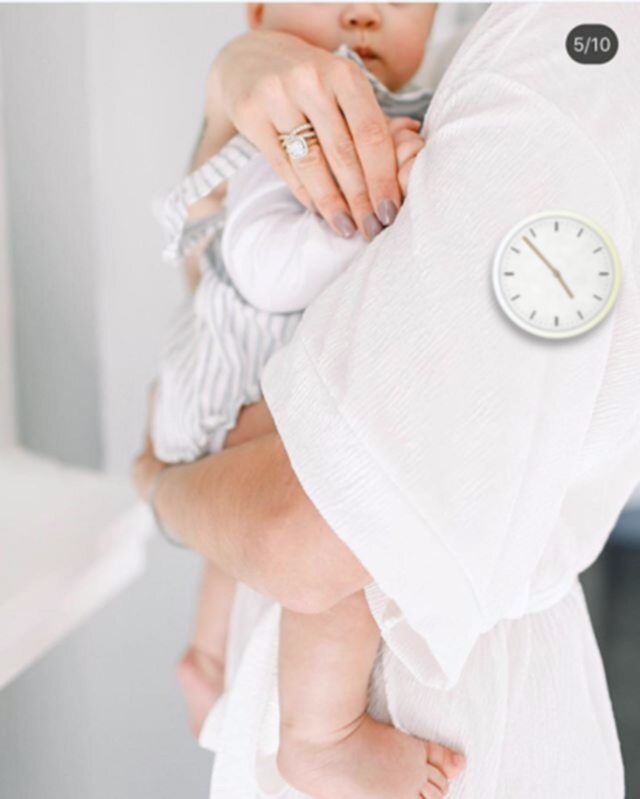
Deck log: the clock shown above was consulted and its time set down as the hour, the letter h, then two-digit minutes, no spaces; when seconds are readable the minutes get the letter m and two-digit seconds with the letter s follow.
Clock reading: 4h53
